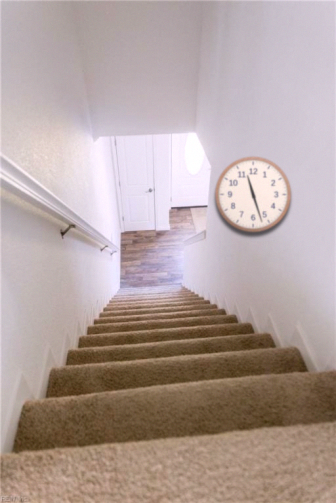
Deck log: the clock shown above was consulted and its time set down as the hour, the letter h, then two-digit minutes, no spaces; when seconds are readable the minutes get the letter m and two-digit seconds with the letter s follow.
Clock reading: 11h27
